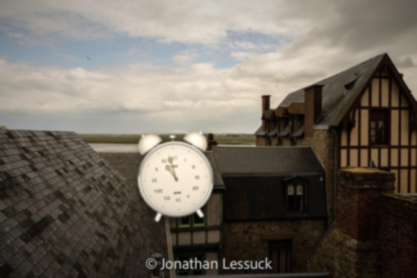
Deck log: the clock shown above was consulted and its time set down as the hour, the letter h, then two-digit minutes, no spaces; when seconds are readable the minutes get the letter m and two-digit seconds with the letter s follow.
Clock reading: 10h58
